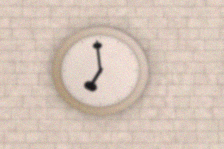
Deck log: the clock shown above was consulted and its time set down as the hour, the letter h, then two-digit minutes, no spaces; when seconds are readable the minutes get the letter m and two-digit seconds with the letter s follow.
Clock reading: 6h59
